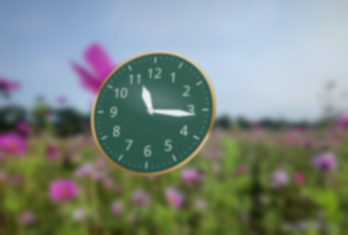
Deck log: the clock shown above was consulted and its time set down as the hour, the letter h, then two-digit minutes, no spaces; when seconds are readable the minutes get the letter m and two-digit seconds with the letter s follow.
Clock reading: 11h16
